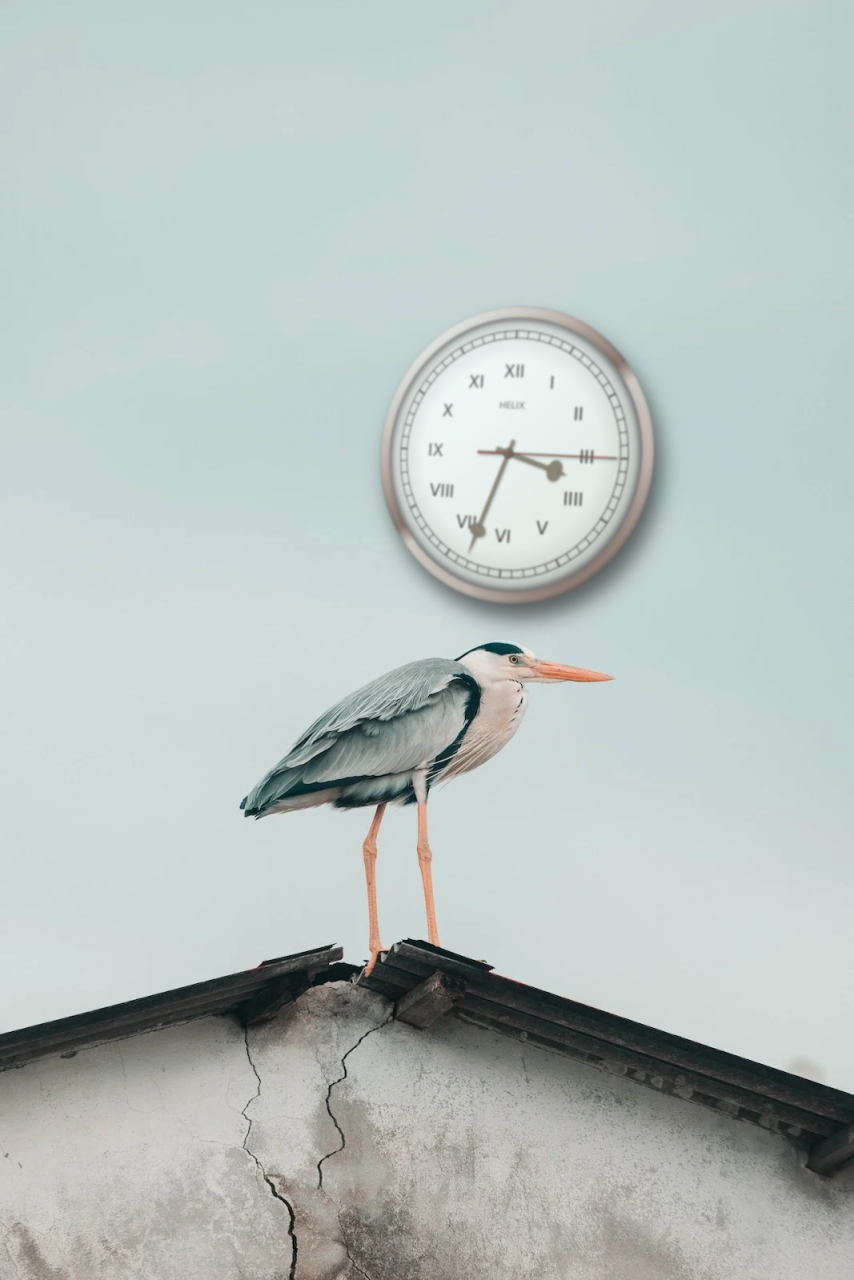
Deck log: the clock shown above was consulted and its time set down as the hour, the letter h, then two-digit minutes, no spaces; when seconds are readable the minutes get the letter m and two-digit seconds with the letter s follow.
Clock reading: 3h33m15s
